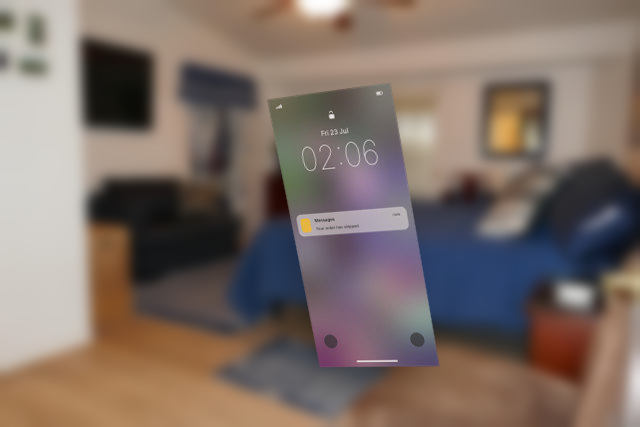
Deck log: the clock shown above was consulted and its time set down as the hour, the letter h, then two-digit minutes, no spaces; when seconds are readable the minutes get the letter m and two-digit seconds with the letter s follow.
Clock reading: 2h06
